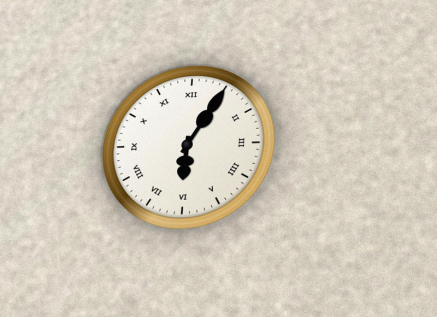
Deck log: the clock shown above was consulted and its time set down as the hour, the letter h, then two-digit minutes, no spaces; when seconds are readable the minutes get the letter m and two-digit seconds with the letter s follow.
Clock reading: 6h05
